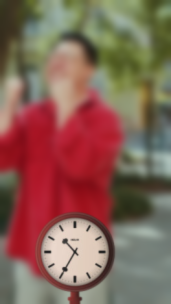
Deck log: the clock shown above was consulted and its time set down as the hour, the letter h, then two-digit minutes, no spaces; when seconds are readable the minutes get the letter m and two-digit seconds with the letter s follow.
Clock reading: 10h35
